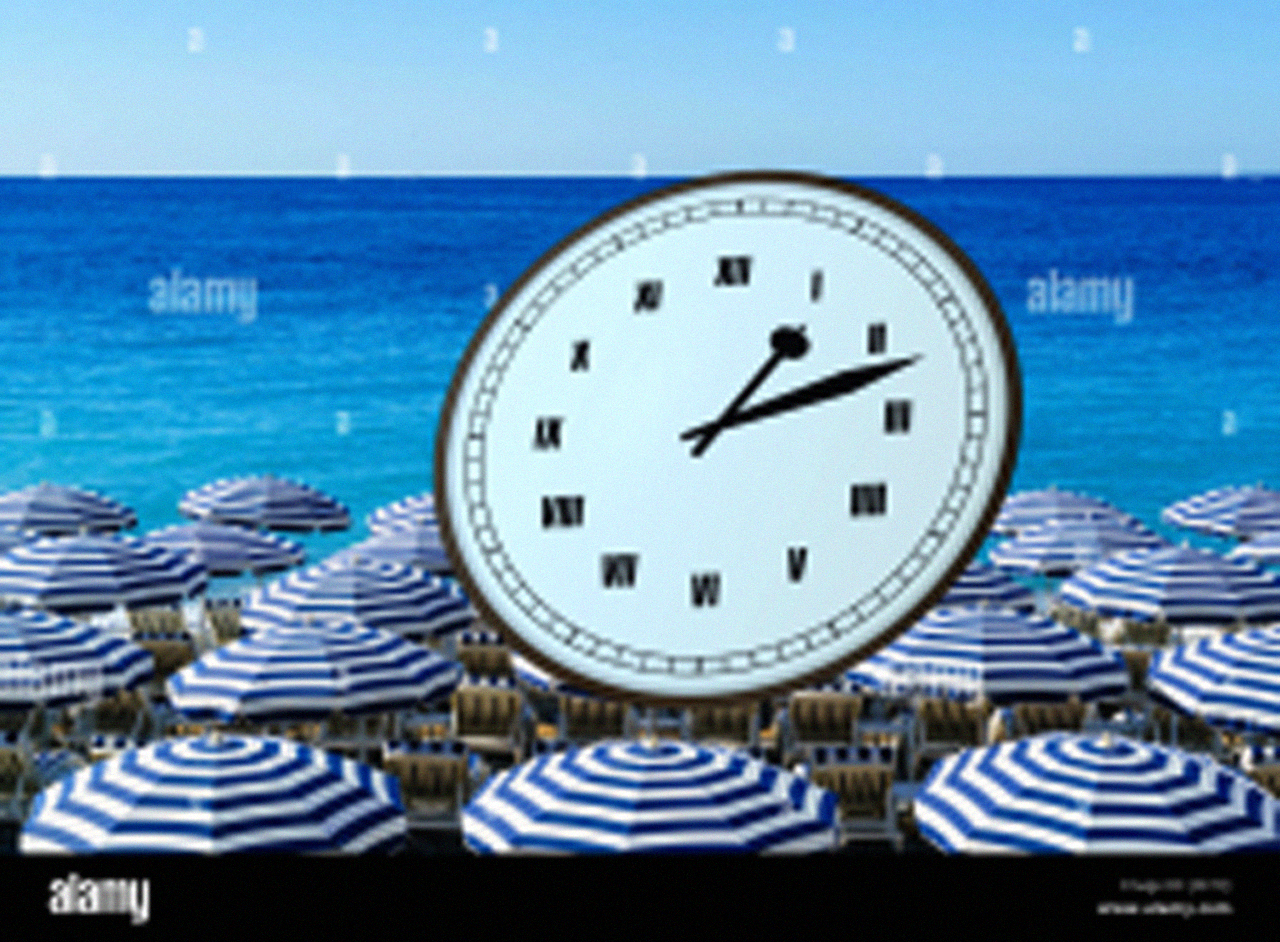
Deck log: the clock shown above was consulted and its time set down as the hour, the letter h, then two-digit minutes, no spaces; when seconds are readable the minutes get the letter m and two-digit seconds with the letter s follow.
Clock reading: 1h12
